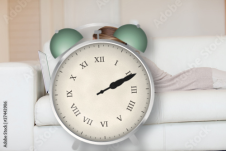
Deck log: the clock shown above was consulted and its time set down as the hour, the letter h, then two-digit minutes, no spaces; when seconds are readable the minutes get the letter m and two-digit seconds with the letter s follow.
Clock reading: 2h11
